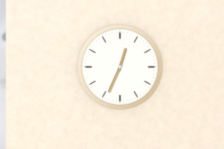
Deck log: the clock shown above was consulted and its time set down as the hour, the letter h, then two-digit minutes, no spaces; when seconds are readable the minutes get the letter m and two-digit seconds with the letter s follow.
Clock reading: 12h34
